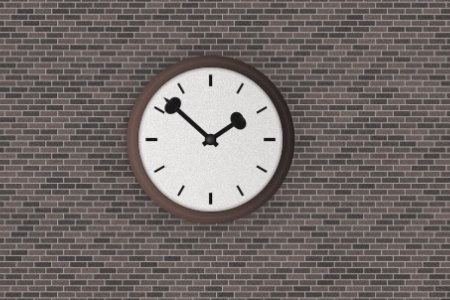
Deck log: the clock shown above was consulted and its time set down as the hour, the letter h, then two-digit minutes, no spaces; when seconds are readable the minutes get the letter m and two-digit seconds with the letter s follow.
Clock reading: 1h52
